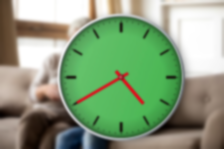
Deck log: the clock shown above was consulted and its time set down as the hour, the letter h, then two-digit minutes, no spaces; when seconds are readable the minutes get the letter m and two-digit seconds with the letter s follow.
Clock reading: 4h40
